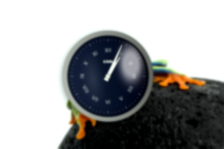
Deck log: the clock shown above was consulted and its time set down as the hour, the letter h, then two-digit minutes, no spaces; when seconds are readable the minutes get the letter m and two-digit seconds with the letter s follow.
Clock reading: 1h04
